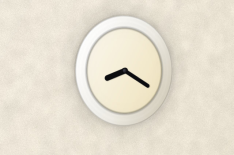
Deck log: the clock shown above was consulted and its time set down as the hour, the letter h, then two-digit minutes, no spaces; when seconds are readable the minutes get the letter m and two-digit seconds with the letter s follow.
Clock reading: 8h20
